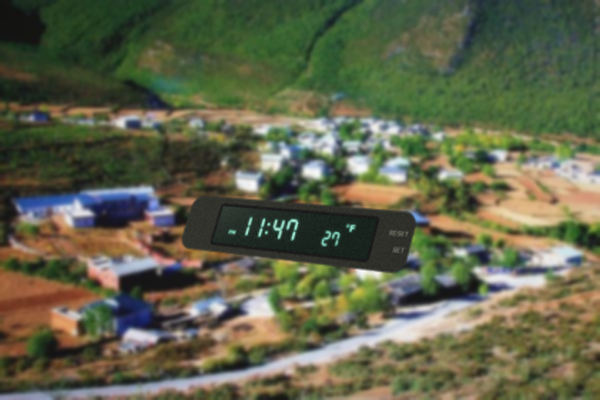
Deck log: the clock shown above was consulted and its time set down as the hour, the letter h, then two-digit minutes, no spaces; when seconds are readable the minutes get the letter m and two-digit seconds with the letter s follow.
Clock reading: 11h47
